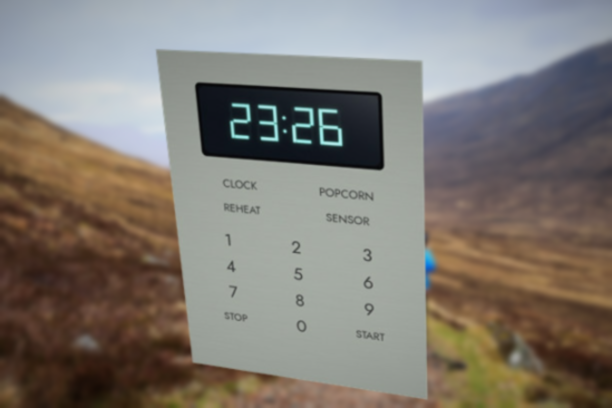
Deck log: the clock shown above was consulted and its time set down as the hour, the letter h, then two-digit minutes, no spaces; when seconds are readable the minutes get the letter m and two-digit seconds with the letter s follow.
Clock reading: 23h26
